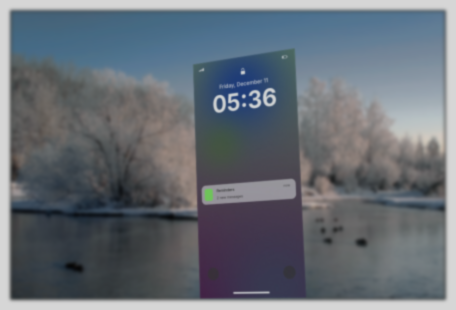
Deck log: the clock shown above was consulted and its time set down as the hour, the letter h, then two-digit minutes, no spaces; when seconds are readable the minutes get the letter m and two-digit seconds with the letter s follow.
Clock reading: 5h36
